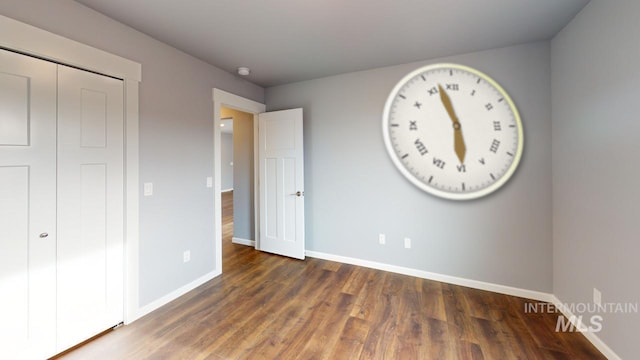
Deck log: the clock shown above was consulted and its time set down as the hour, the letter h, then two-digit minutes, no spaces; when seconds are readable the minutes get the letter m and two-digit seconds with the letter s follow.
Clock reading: 5h57
